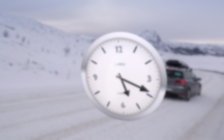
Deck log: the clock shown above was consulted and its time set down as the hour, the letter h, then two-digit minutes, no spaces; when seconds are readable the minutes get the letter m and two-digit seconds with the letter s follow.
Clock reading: 5h19
